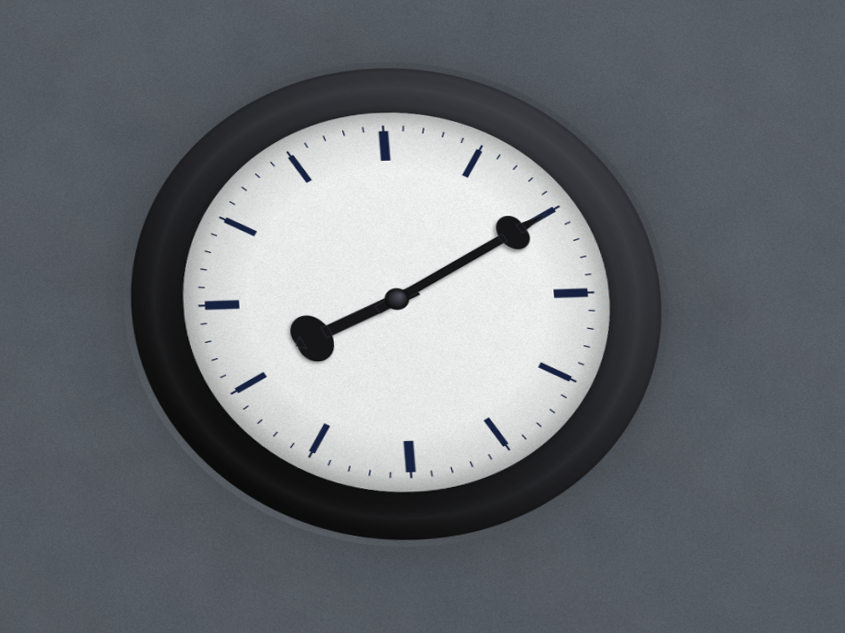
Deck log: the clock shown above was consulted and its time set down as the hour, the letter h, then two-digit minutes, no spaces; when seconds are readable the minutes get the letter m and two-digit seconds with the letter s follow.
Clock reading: 8h10
